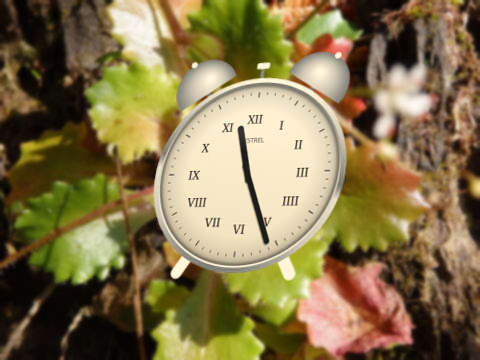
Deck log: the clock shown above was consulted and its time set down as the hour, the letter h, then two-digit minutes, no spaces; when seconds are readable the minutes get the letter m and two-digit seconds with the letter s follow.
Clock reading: 11h26
